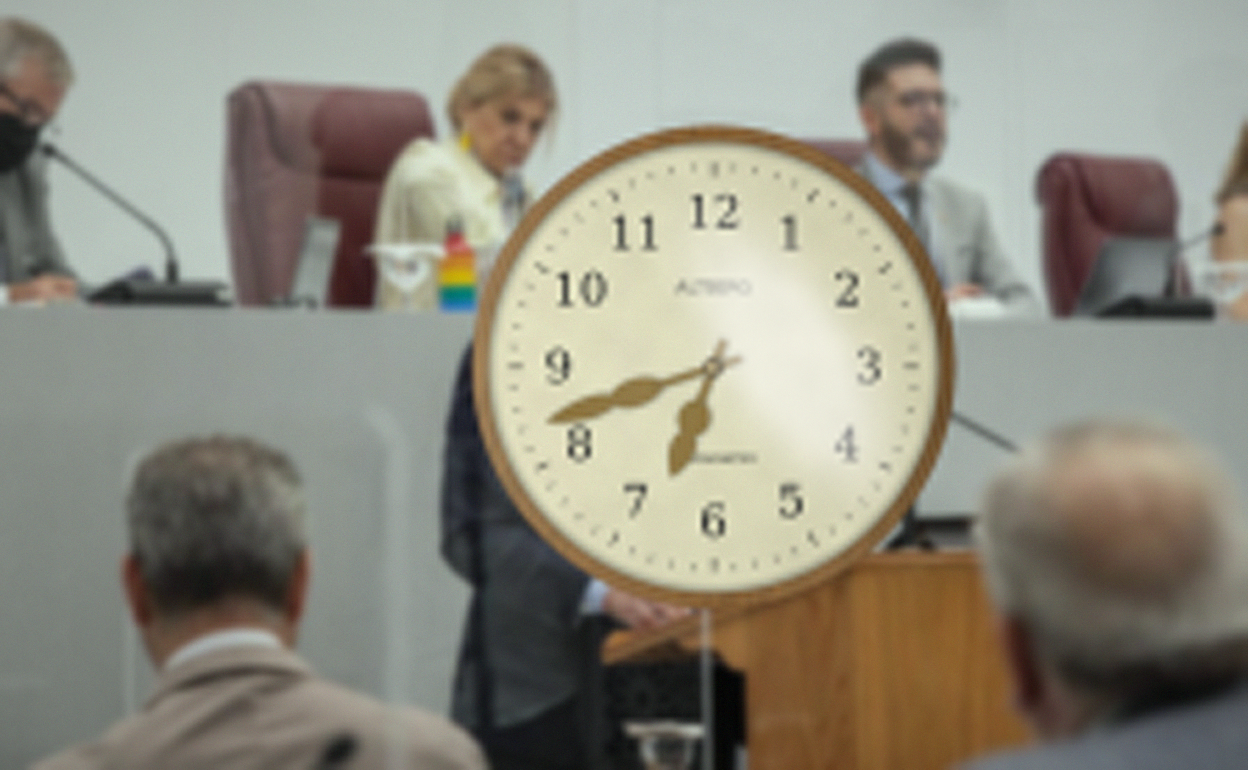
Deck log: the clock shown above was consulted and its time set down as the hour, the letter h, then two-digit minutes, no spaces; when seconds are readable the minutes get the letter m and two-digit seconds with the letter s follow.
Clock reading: 6h42
